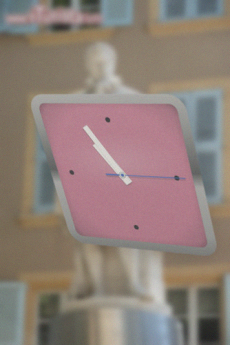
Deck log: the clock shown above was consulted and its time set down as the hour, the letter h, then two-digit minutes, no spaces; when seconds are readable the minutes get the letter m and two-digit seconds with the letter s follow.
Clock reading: 10h55m15s
